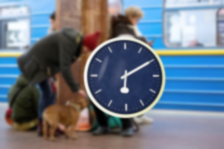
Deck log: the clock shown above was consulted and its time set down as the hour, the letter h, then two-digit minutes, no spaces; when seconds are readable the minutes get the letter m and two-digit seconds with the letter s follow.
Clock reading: 6h10
